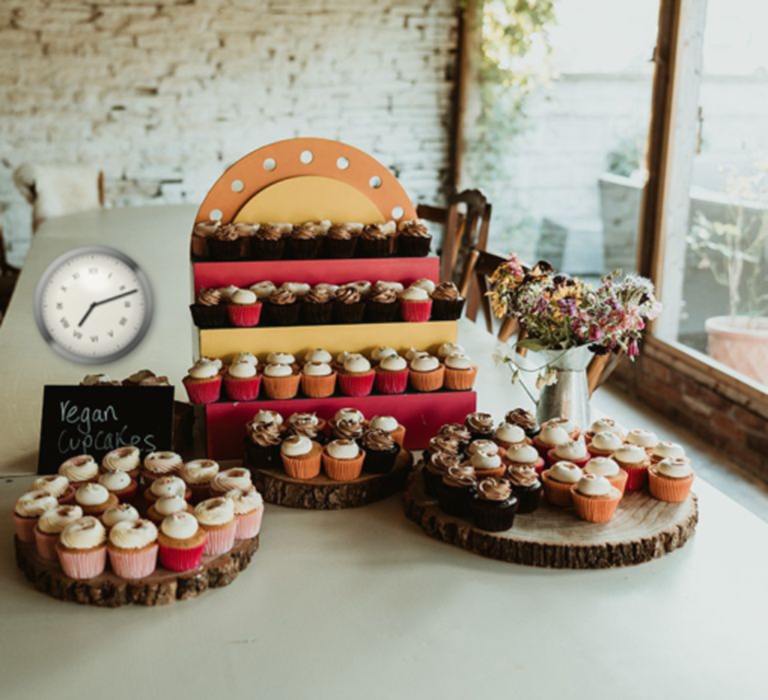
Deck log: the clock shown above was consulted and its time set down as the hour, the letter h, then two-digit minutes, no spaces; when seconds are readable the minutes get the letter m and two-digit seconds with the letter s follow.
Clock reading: 7h12
